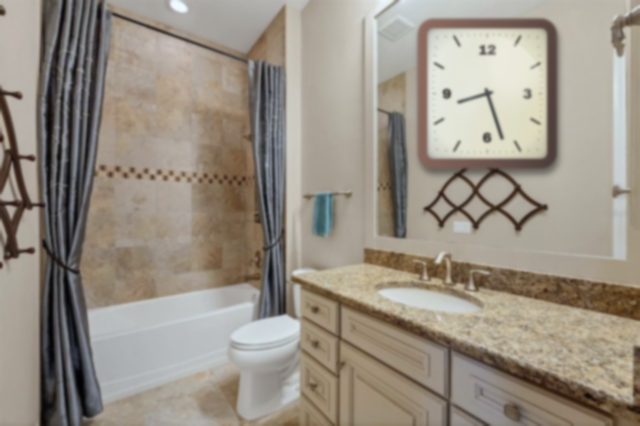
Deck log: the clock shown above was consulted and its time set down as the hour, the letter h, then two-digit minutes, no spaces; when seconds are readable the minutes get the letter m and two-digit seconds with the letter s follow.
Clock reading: 8h27
